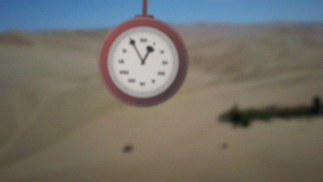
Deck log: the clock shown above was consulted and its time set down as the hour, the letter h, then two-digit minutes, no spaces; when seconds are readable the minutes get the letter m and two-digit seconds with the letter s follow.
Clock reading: 12h55
